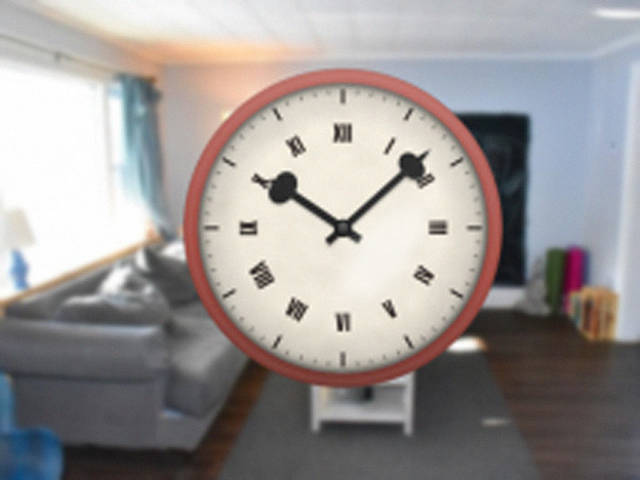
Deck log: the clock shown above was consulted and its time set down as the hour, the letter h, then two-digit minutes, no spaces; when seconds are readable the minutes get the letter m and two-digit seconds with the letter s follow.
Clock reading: 10h08
